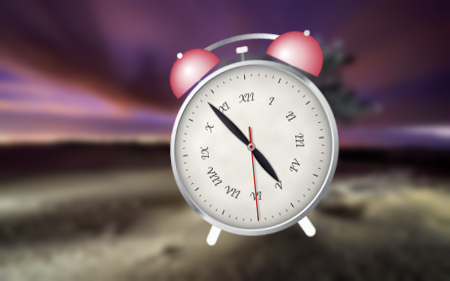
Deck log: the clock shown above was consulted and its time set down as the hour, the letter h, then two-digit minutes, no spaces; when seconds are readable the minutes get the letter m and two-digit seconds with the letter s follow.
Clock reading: 4h53m30s
